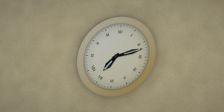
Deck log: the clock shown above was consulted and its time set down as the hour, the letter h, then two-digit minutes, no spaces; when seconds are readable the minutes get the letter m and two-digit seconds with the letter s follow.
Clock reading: 7h12
